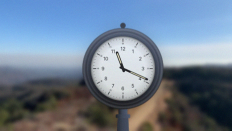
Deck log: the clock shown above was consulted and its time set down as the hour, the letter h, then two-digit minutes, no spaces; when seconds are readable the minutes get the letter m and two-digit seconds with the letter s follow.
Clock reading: 11h19
